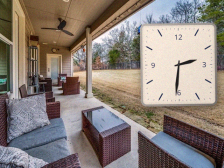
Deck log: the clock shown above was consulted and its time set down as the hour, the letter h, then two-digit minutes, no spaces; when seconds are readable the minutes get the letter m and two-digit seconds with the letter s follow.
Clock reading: 2h31
